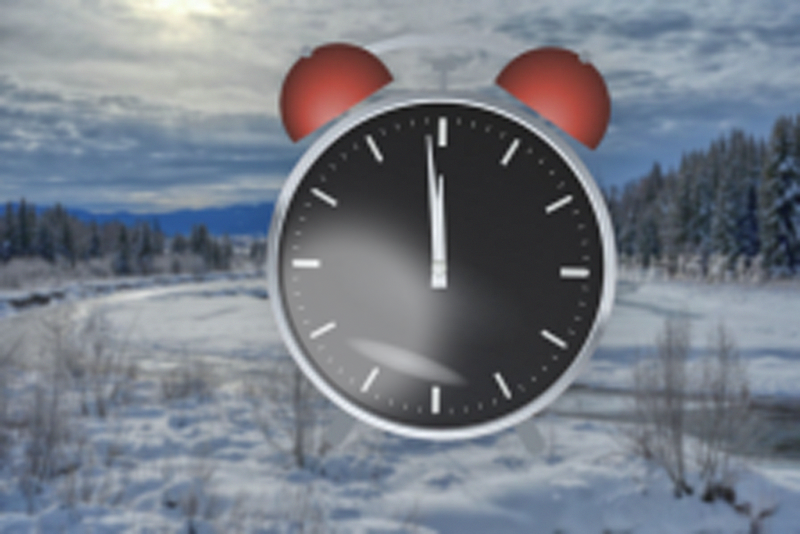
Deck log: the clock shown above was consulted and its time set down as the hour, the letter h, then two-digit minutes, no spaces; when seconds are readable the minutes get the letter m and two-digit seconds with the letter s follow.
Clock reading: 11h59
